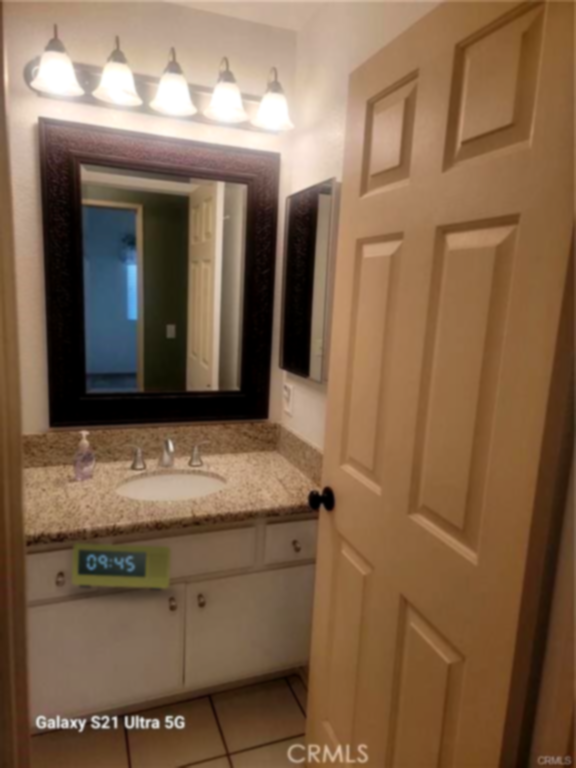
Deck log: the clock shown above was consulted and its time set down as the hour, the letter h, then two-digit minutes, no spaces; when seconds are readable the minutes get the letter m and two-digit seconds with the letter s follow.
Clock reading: 9h45
